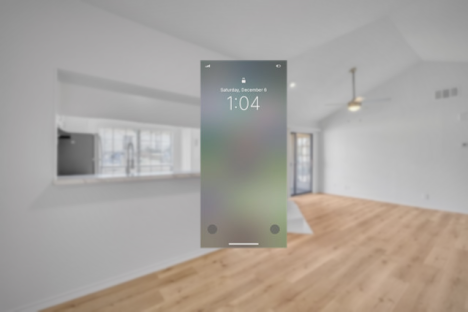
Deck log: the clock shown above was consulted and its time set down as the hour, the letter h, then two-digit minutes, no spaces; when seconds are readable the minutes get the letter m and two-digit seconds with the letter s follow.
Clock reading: 1h04
